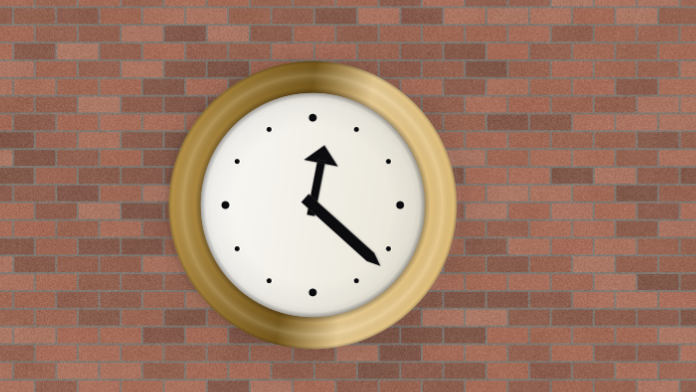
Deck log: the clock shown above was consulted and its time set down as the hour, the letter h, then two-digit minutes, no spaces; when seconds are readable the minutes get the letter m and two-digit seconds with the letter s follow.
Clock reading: 12h22
